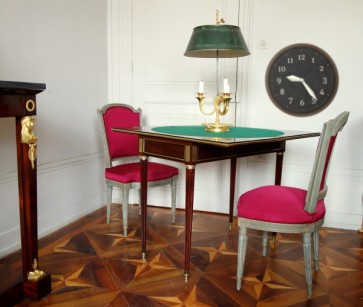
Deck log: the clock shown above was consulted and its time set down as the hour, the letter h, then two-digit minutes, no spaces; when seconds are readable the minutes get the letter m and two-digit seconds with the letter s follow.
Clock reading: 9h24
